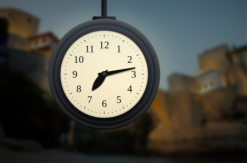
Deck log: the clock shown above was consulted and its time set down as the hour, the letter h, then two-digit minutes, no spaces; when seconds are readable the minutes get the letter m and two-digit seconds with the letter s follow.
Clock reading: 7h13
